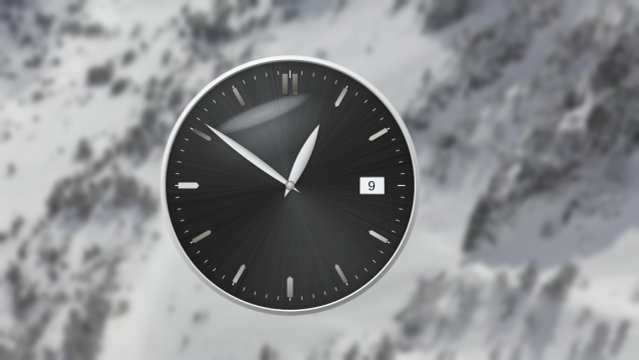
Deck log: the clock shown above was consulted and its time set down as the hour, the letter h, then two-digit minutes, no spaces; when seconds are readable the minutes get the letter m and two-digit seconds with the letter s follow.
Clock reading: 12h51
